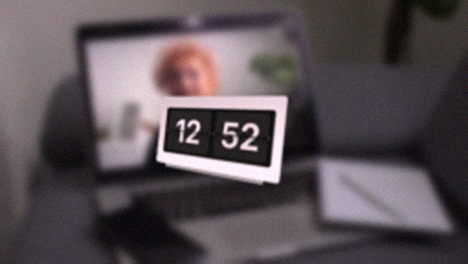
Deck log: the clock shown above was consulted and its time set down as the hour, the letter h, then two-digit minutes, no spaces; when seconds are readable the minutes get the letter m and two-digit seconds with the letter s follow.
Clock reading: 12h52
